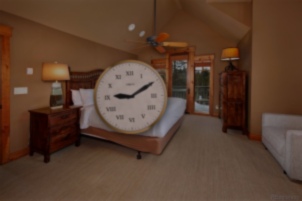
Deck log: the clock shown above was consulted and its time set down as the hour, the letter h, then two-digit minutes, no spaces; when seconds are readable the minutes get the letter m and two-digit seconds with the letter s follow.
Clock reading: 9h10
